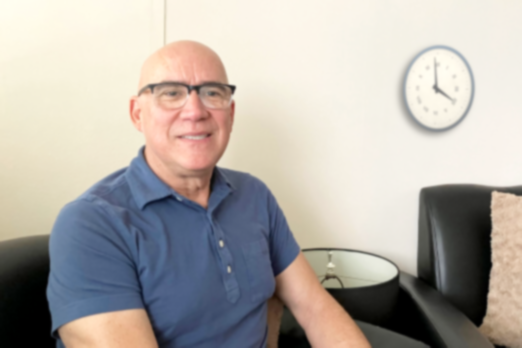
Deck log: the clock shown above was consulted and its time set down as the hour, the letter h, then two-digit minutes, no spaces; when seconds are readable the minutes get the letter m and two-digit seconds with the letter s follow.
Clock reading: 3h59
